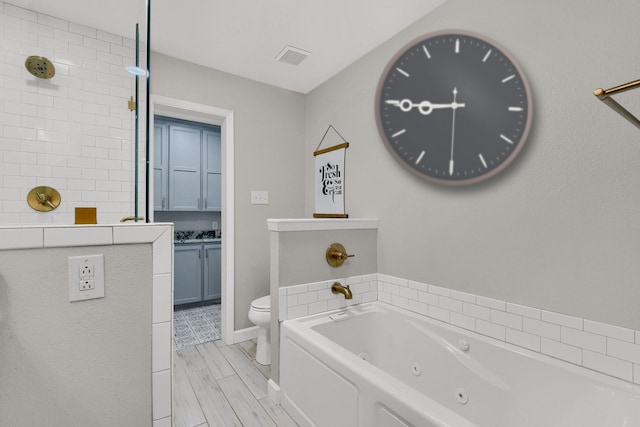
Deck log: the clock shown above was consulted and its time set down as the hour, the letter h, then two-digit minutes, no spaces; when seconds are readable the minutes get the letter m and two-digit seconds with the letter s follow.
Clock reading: 8h44m30s
